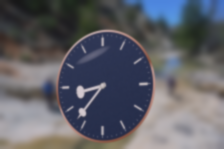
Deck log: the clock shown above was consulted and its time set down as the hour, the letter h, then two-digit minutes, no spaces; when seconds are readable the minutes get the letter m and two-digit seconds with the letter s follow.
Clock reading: 8h37
